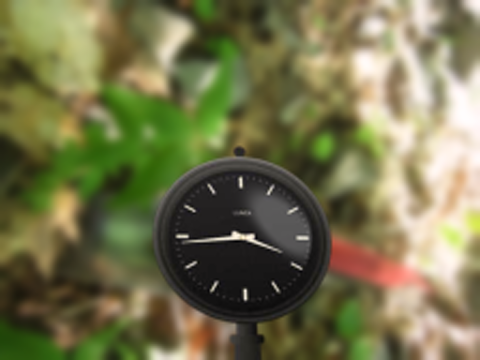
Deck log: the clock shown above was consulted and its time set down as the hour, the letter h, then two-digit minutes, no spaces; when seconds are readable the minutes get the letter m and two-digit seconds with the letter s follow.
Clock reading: 3h44
